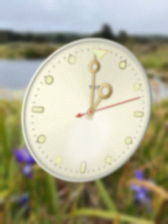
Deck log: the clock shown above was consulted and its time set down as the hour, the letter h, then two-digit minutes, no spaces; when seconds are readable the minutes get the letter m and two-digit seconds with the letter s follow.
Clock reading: 12h59m12s
